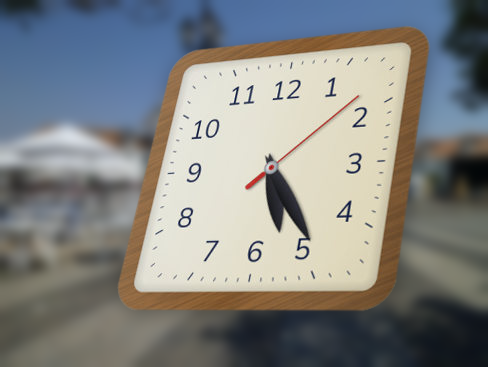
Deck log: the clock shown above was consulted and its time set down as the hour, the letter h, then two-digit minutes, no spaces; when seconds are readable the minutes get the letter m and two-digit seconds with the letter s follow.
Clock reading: 5h24m08s
